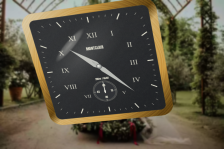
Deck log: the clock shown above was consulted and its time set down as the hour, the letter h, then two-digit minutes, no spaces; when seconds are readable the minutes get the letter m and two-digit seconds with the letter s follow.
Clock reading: 10h23
